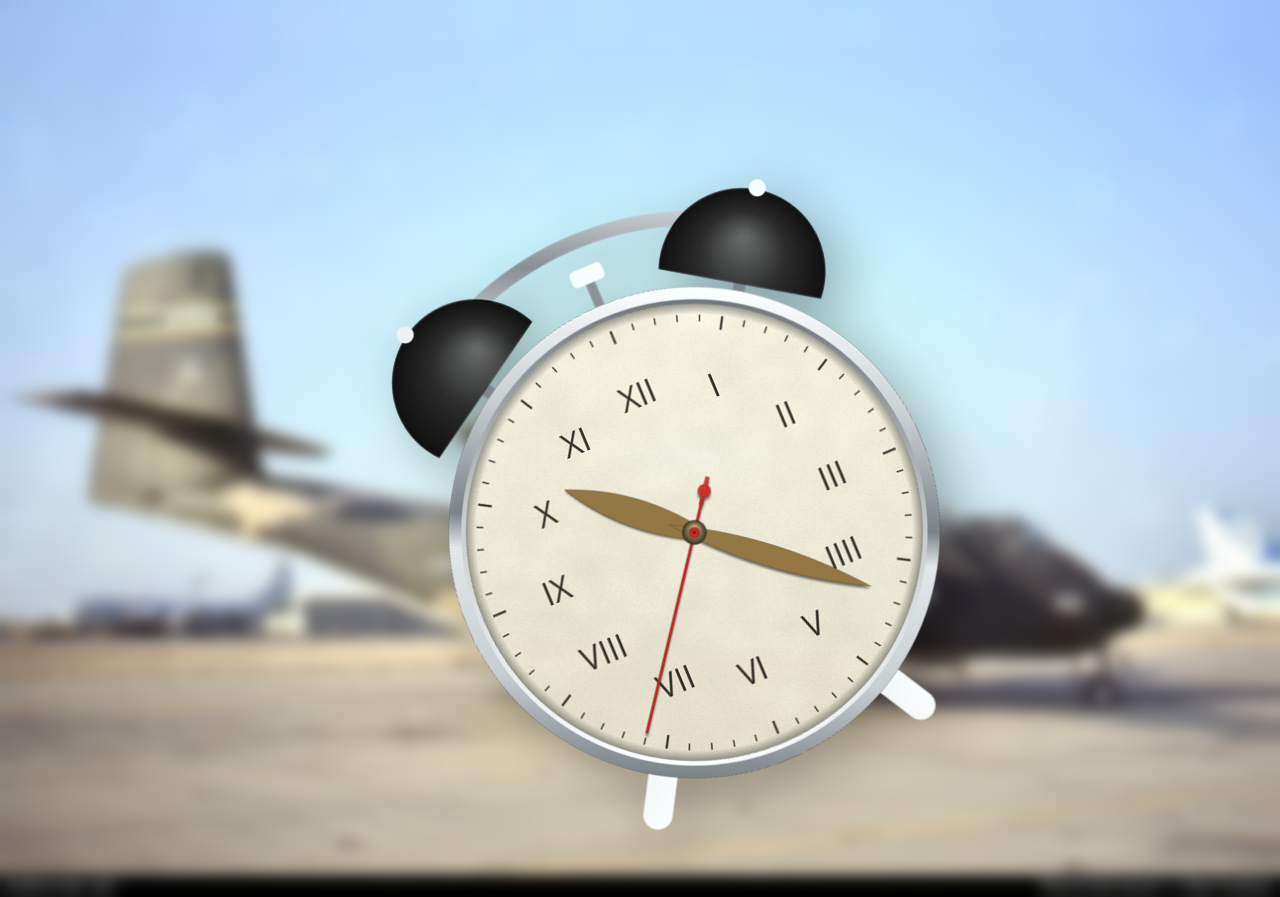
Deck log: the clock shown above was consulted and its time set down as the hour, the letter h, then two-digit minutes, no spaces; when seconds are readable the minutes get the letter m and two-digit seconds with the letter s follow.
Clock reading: 10h21m36s
